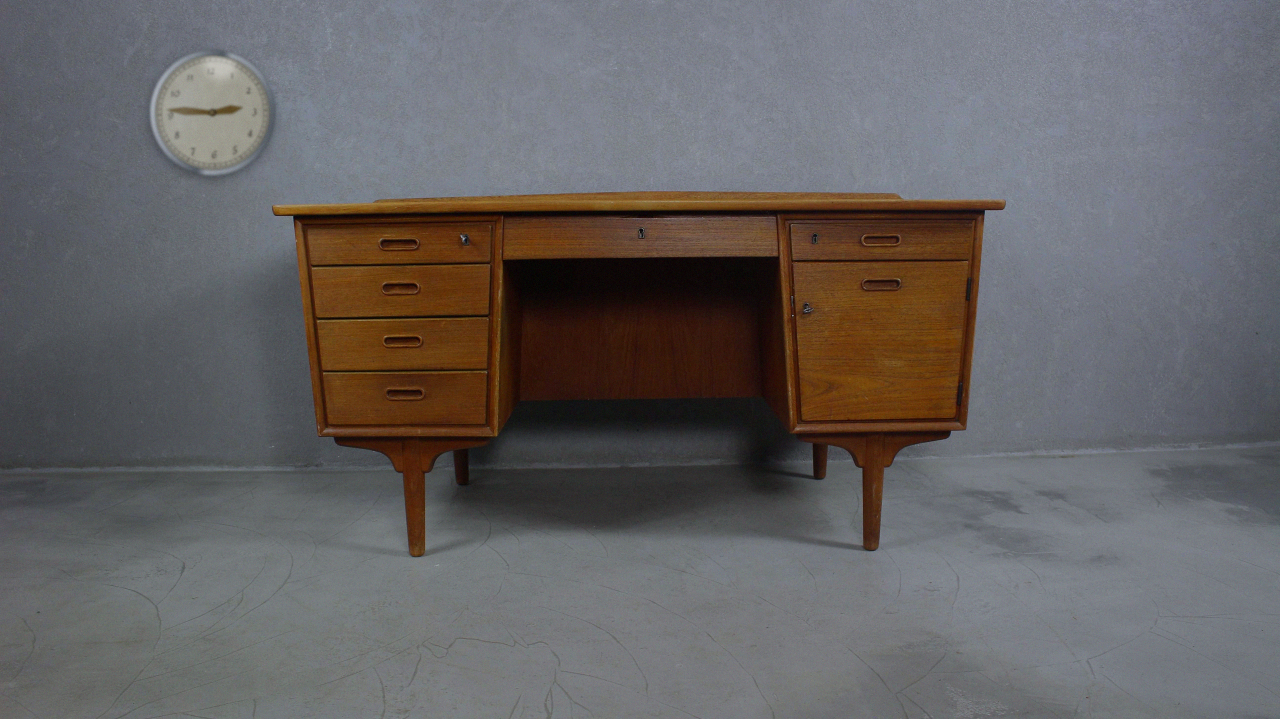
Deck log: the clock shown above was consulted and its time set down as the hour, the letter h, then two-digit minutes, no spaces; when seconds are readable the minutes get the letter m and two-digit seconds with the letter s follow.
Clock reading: 2h46
